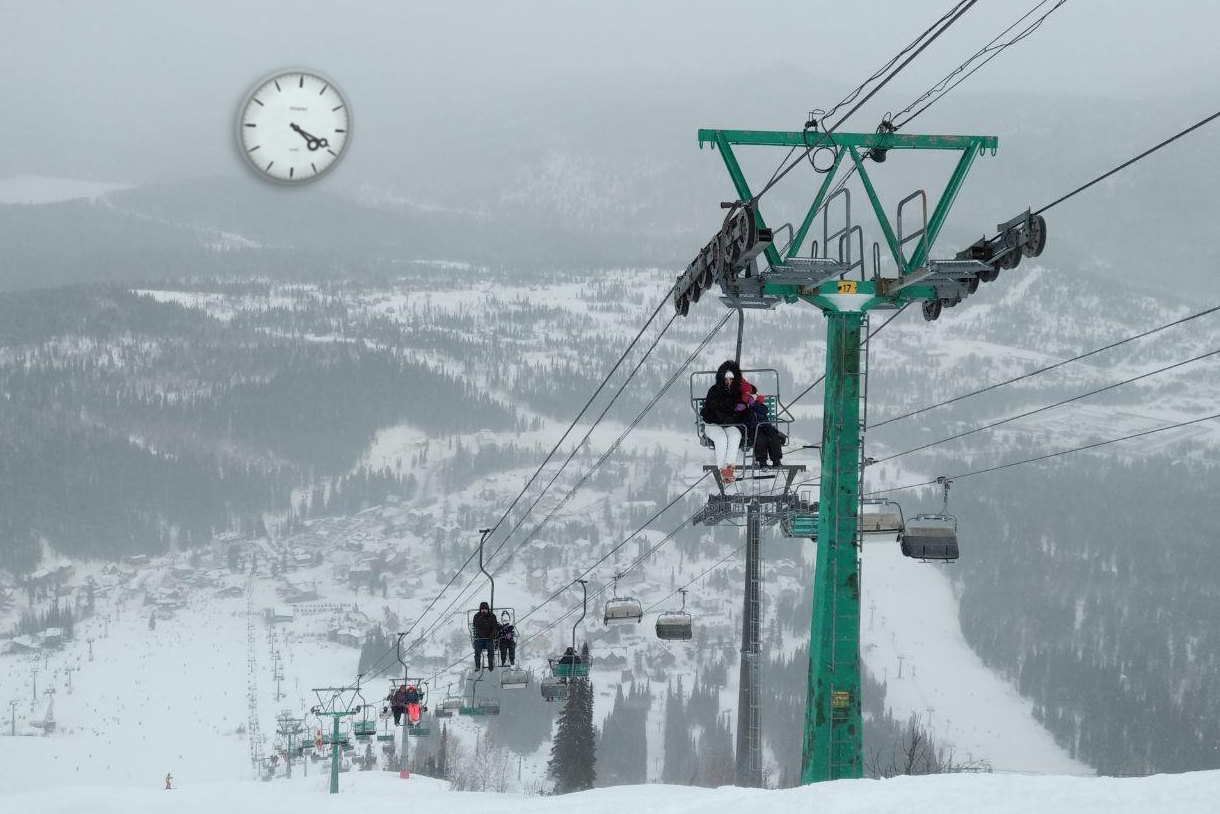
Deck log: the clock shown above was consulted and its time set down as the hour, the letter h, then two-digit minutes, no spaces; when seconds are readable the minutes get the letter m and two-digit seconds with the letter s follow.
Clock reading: 4h19
